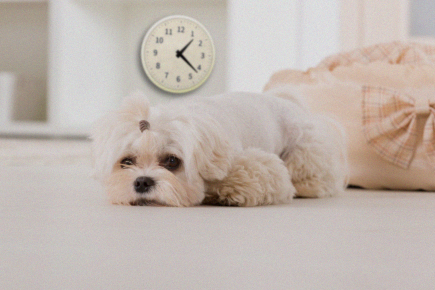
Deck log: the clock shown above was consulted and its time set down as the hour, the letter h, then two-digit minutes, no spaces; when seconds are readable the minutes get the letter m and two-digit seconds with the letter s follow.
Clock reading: 1h22
